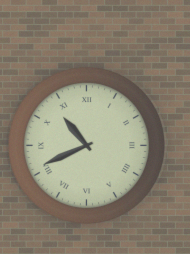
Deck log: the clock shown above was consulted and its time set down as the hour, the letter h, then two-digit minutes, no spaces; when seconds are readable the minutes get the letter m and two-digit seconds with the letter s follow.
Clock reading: 10h41
